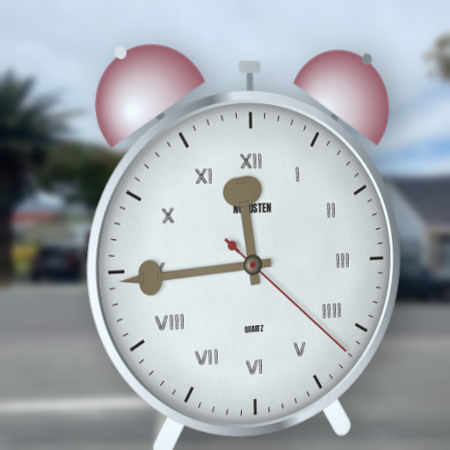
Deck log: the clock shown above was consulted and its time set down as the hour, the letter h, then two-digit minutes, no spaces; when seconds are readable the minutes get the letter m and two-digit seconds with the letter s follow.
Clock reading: 11h44m22s
